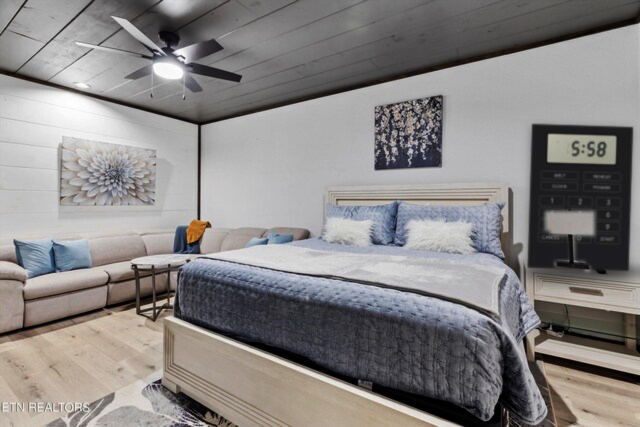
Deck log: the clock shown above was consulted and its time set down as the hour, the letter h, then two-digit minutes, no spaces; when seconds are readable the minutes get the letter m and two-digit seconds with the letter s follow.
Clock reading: 5h58
